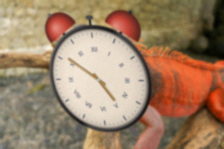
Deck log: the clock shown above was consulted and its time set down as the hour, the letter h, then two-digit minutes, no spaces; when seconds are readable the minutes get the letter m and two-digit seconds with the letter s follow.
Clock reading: 4h51
